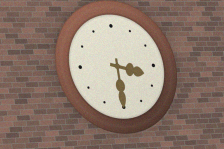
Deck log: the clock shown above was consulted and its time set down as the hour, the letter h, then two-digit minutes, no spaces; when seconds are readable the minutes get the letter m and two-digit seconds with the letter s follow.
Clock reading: 3h30
